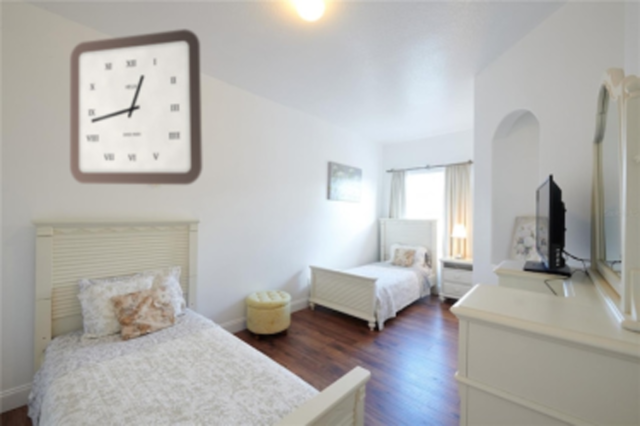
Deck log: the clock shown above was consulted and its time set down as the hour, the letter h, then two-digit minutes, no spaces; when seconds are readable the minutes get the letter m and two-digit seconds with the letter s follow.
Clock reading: 12h43
